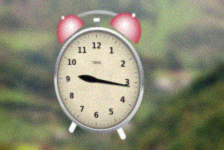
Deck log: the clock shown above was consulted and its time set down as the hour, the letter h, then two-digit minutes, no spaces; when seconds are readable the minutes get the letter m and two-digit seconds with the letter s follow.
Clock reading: 9h16
